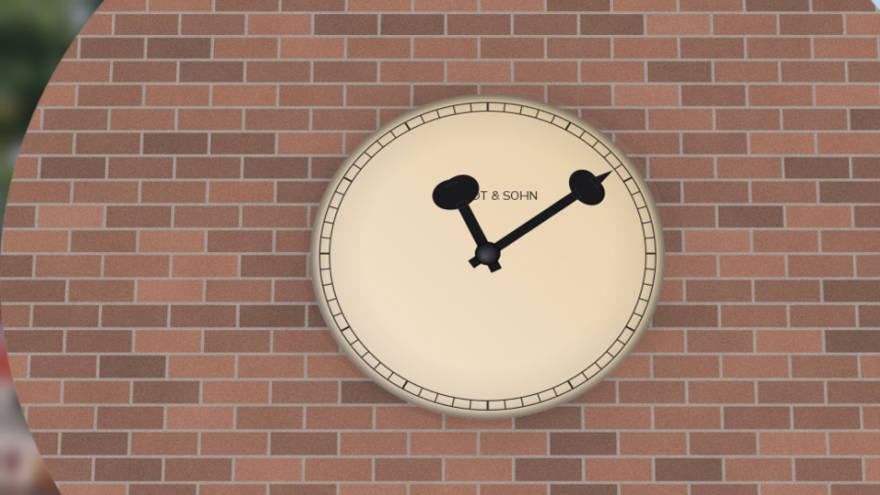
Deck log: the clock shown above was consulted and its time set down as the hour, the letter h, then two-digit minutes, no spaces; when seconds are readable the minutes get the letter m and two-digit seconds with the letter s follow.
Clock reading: 11h09
